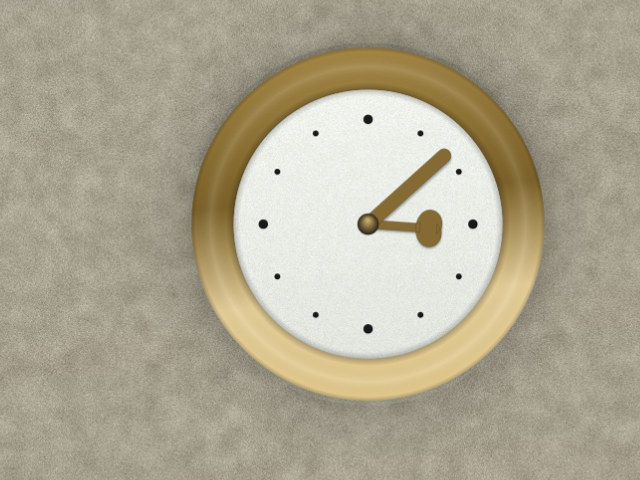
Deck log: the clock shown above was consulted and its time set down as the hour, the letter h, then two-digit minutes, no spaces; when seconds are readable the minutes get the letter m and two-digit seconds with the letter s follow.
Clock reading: 3h08
